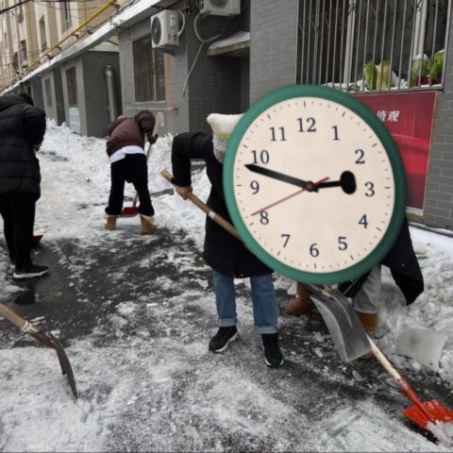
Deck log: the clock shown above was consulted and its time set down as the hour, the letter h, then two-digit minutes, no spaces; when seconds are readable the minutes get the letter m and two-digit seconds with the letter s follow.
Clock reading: 2h47m41s
